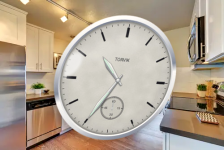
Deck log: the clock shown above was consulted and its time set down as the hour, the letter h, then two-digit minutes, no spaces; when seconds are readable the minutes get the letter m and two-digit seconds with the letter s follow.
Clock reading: 10h35
